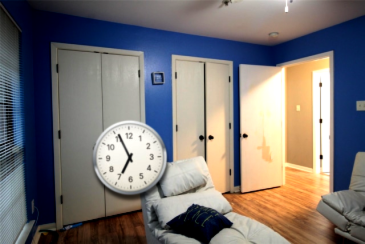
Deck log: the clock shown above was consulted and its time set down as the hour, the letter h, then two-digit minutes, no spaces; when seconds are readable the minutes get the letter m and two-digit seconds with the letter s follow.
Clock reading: 6h56
